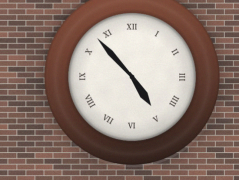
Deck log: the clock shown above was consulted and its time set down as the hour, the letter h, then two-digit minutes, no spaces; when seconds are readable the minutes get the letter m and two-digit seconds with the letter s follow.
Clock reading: 4h53
